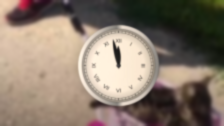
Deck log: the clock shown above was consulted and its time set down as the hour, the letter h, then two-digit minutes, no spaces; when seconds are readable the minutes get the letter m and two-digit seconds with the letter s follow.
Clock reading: 11h58
